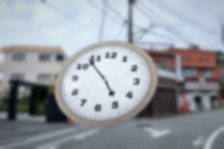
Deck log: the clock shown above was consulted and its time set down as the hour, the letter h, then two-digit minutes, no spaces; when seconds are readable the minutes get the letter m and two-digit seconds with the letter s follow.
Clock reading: 4h53
